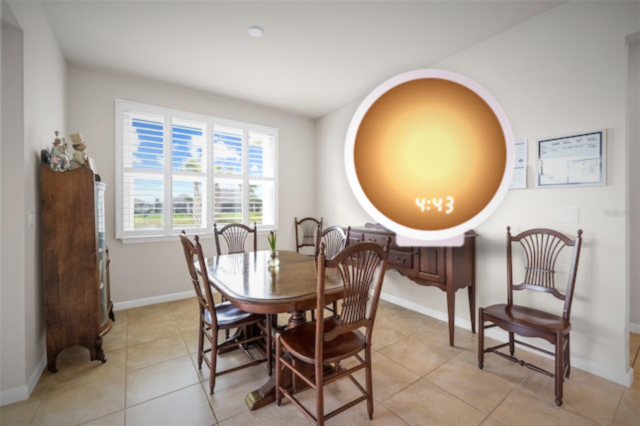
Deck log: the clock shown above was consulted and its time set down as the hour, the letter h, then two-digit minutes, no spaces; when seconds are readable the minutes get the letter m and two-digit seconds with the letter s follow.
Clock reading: 4h43
